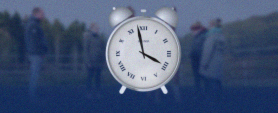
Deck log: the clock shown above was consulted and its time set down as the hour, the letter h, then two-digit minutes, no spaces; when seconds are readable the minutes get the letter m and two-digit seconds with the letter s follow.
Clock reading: 3h58
